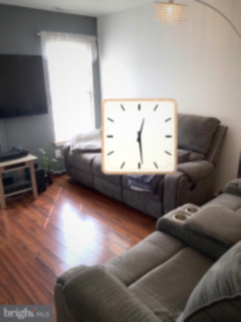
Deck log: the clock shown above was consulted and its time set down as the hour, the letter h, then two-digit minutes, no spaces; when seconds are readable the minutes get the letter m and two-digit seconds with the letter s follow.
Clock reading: 12h29
